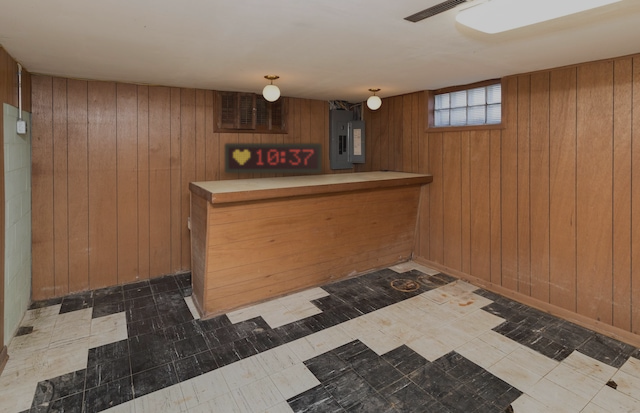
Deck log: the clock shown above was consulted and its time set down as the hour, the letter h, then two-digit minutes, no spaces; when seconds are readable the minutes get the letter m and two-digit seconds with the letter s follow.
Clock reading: 10h37
